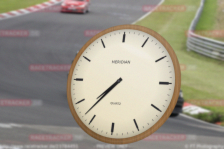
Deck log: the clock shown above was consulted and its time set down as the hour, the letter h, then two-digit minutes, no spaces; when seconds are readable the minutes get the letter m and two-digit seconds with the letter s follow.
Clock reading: 7h37
